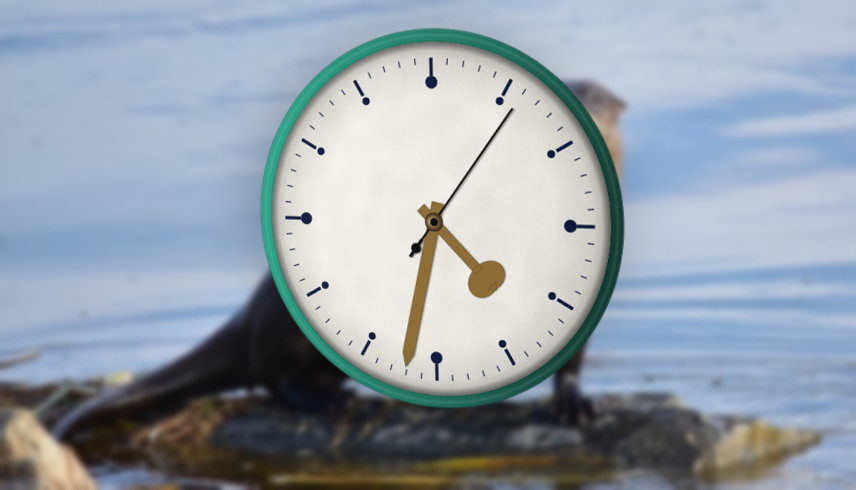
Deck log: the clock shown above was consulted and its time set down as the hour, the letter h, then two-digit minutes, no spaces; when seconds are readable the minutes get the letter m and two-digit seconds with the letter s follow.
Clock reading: 4h32m06s
